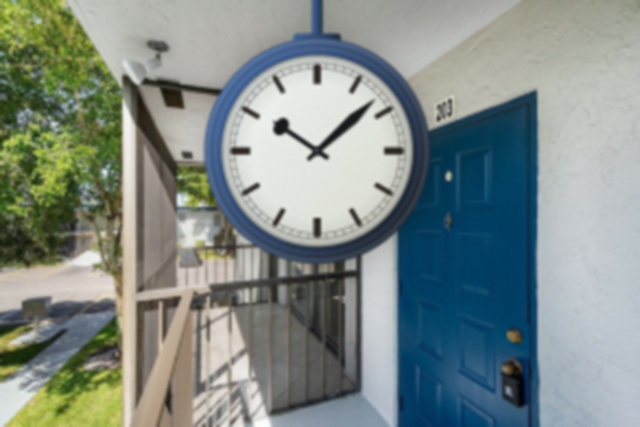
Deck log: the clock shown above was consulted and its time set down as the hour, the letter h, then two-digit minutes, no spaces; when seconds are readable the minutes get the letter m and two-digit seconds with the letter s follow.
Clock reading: 10h08
